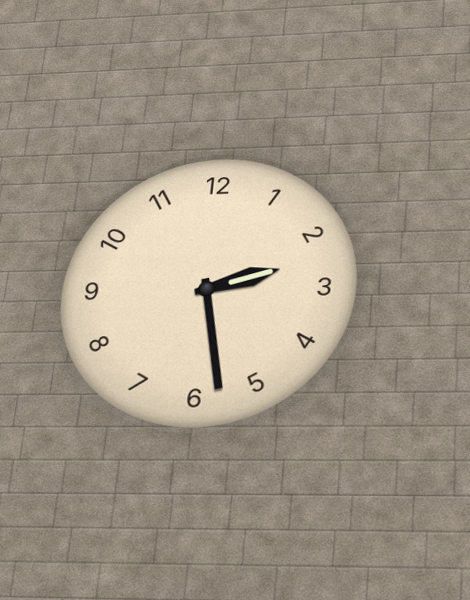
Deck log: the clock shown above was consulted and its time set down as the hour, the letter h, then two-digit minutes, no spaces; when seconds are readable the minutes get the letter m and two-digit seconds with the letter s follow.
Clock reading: 2h28
